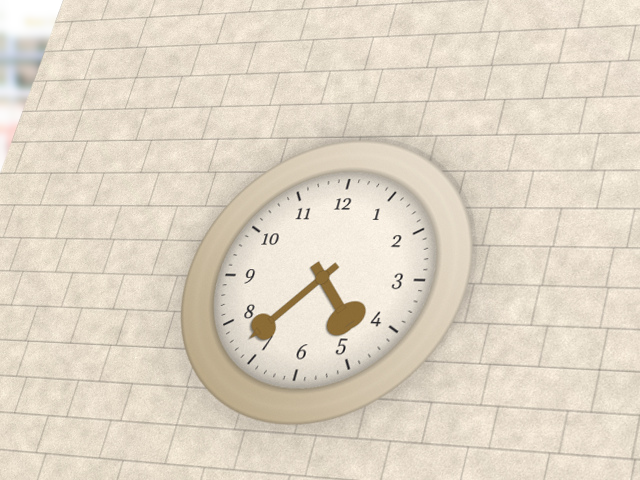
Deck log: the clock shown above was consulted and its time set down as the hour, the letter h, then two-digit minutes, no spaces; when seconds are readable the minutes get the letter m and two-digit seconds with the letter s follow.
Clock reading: 4h37
